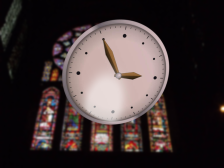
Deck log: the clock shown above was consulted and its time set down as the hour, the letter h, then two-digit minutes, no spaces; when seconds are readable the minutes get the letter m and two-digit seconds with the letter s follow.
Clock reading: 2h55
